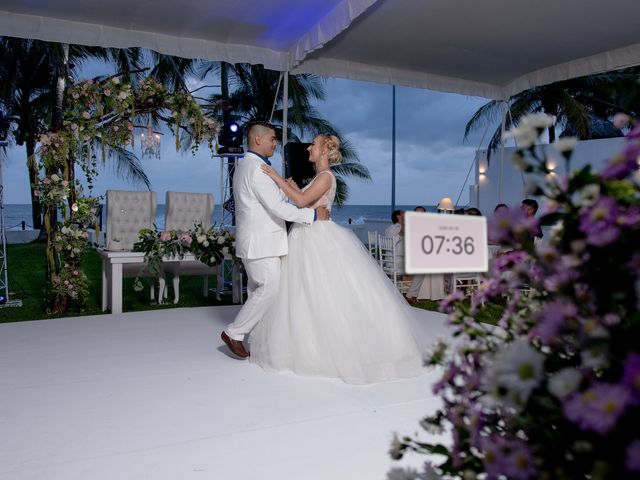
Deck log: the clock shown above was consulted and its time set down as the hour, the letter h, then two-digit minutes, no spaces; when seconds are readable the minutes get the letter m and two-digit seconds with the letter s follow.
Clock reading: 7h36
